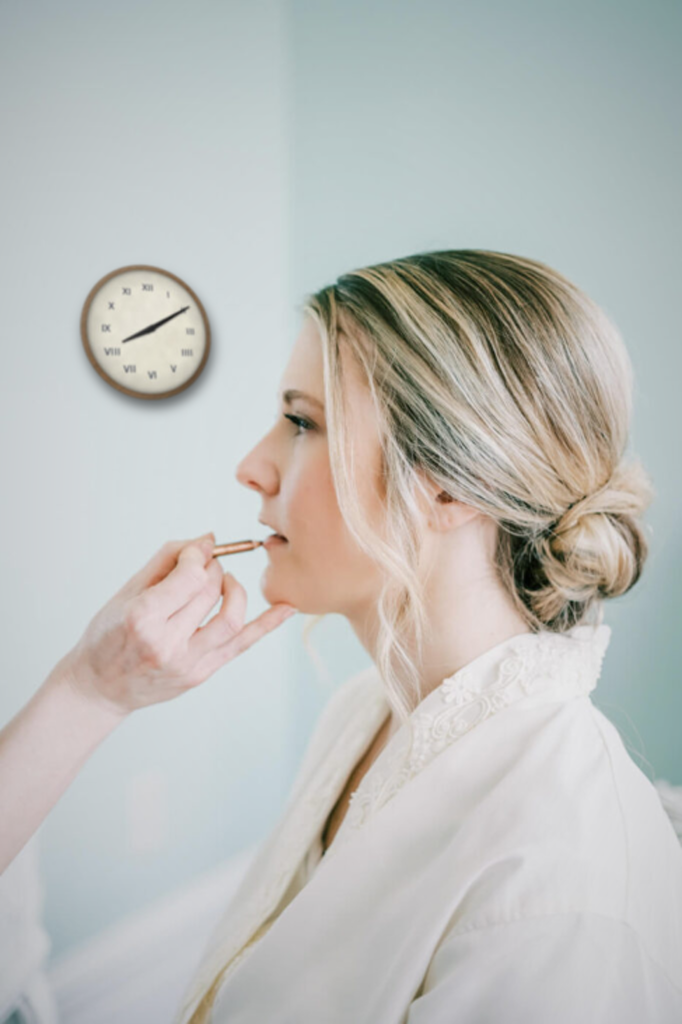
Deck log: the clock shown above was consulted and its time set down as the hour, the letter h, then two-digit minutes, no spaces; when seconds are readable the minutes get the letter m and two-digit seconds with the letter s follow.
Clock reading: 8h10
